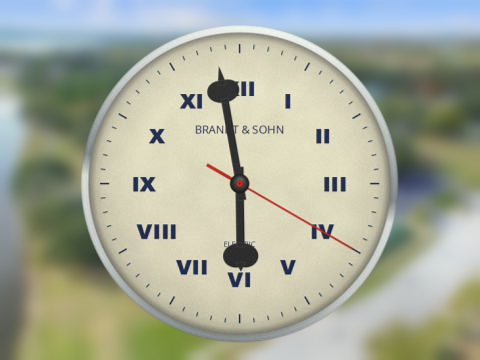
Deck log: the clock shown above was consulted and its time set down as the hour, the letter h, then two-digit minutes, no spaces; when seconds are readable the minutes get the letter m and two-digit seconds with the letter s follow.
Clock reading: 5h58m20s
